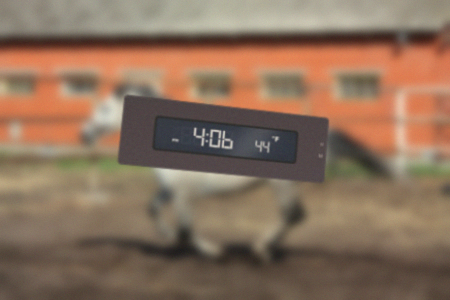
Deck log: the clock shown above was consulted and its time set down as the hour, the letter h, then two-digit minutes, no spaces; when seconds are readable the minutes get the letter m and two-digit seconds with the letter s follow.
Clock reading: 4h06
